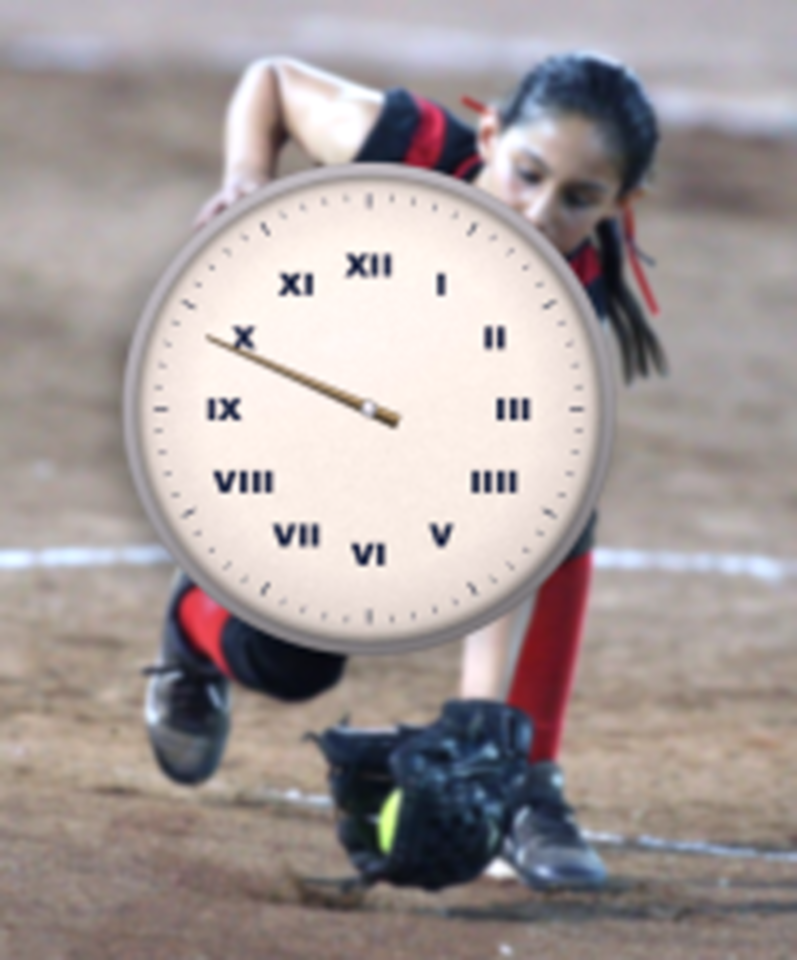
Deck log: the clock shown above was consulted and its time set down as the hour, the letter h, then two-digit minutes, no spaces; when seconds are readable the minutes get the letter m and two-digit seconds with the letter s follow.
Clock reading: 9h49
